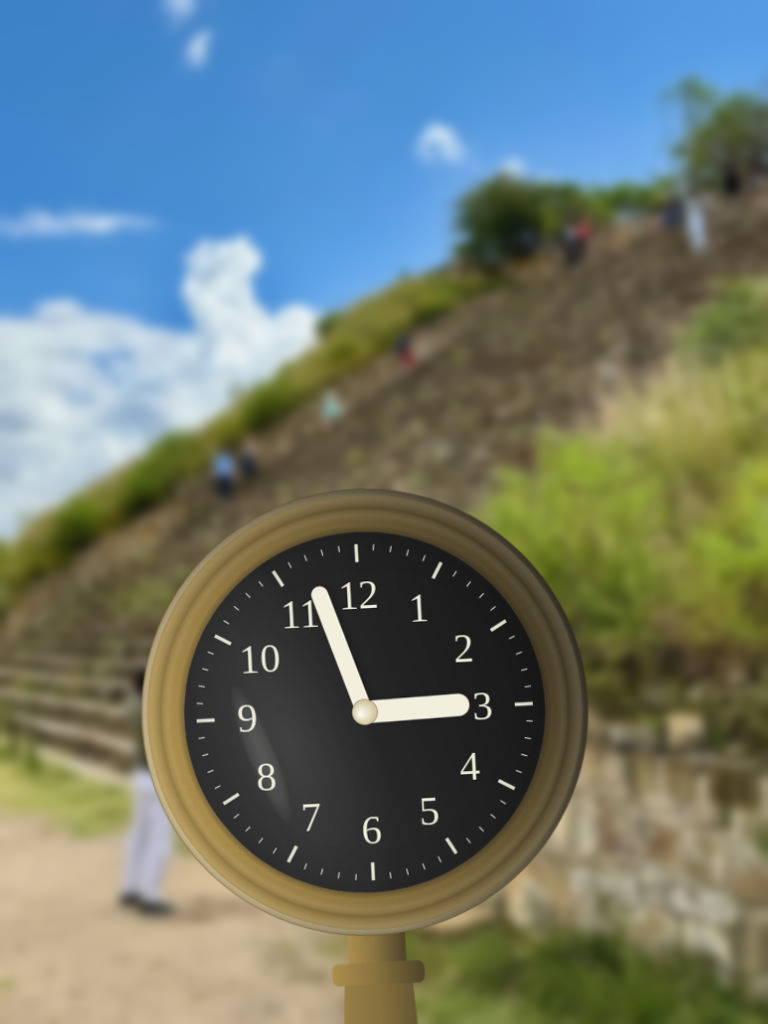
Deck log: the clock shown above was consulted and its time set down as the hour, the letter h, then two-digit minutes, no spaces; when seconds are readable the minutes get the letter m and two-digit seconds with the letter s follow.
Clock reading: 2h57
